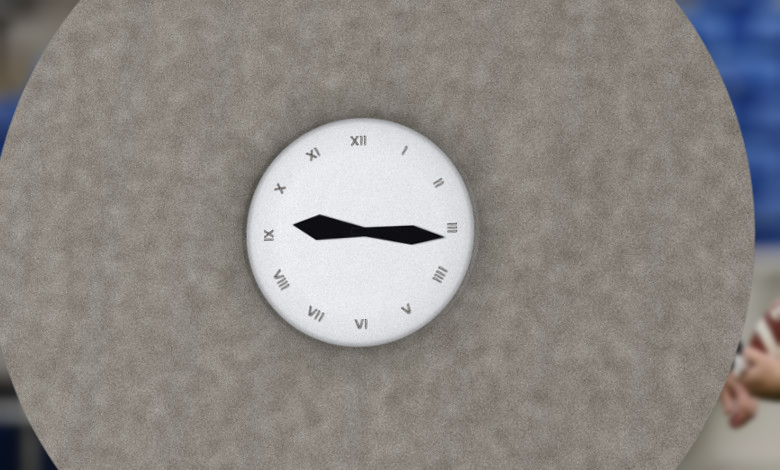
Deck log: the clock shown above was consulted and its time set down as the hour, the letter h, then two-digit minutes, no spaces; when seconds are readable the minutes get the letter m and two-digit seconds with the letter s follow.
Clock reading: 9h16
